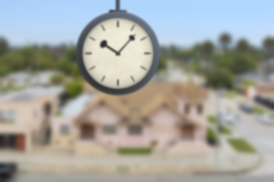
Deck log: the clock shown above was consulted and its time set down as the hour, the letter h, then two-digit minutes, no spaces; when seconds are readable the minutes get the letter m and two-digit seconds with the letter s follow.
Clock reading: 10h07
